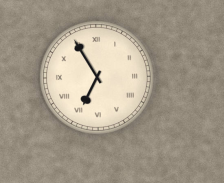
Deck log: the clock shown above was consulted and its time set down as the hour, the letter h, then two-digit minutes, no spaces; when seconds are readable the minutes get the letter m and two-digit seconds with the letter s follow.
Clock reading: 6h55
